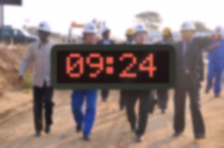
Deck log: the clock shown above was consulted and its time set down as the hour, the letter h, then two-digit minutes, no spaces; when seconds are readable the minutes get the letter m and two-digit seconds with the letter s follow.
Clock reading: 9h24
